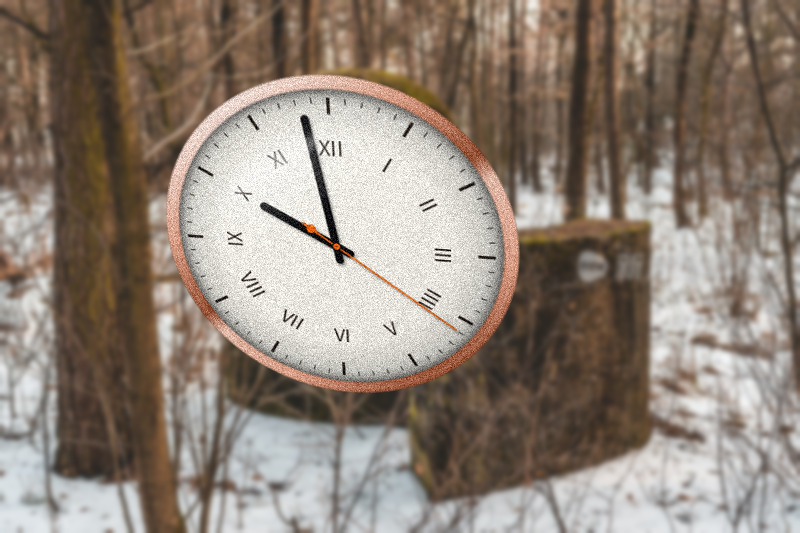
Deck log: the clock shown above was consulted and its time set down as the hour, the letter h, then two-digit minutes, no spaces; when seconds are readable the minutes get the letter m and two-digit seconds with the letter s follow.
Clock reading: 9h58m21s
